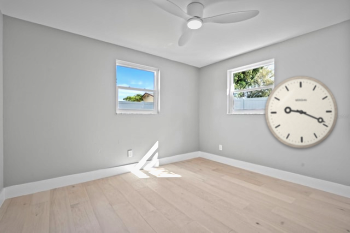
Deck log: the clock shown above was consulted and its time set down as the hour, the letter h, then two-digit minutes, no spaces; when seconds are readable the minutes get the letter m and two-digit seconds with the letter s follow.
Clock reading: 9h19
